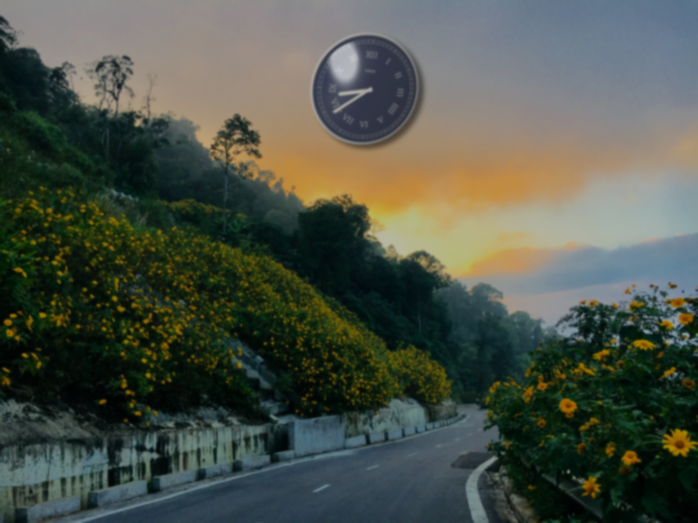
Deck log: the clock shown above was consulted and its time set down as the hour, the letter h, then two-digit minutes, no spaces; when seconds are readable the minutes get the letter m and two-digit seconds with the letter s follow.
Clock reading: 8h39
